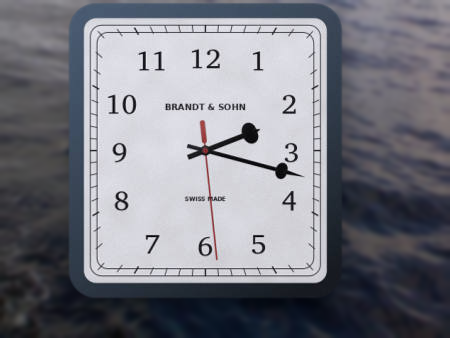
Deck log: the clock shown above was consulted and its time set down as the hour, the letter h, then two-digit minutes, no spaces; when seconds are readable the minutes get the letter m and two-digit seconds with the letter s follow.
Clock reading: 2h17m29s
